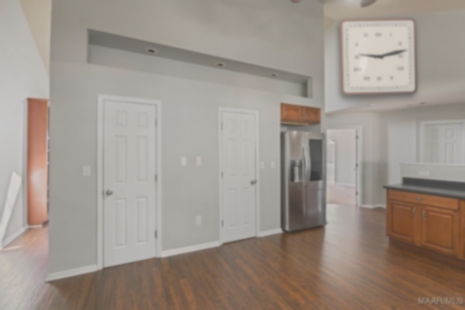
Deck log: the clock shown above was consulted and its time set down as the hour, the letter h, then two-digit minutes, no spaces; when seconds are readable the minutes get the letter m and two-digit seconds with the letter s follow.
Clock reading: 9h13
